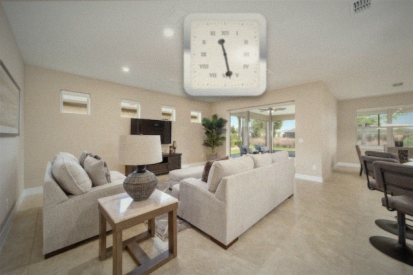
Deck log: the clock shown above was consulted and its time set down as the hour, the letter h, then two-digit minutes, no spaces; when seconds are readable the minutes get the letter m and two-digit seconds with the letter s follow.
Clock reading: 11h28
